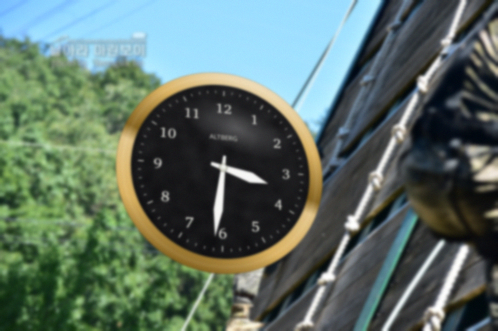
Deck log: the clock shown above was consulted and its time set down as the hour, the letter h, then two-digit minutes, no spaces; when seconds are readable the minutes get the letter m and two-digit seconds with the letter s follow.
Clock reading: 3h31
